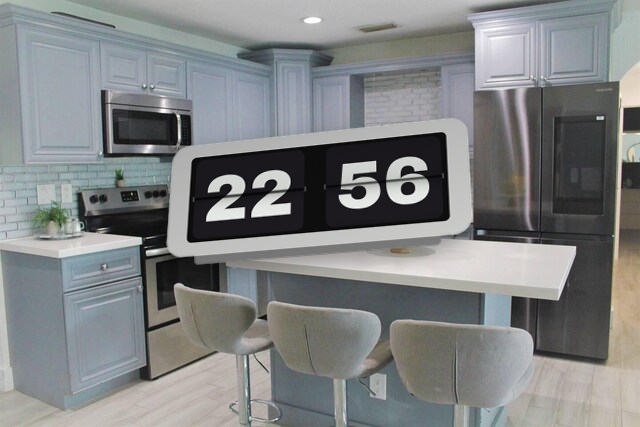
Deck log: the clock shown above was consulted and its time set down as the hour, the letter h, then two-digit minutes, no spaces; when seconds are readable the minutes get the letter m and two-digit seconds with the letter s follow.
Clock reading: 22h56
